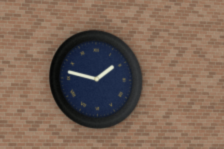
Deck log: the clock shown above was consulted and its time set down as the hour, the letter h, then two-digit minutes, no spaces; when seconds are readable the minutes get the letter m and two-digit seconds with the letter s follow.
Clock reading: 1h47
